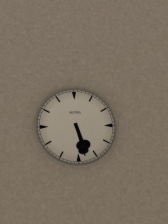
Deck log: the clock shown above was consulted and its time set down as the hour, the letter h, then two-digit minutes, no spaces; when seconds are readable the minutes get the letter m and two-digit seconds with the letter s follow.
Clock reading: 5h28
